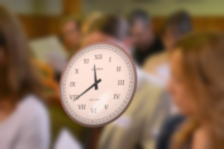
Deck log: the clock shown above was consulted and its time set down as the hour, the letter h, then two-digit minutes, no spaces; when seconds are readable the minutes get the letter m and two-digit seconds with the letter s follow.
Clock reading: 11h39
